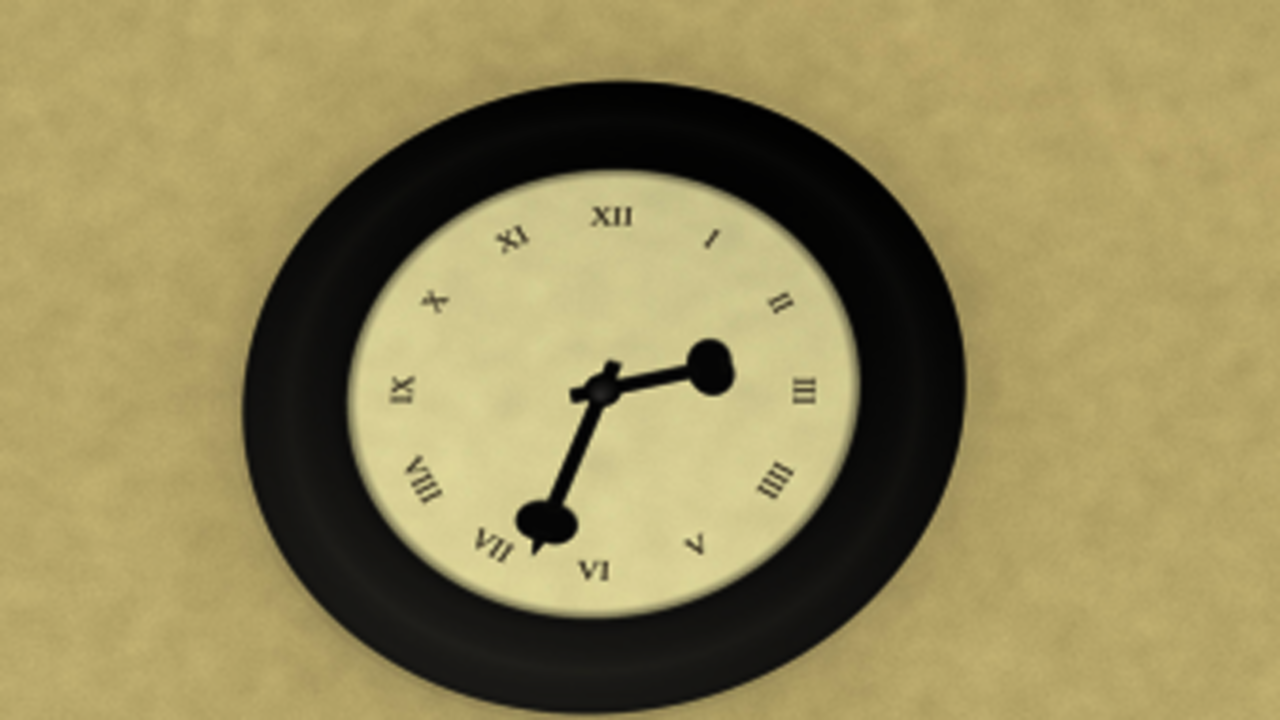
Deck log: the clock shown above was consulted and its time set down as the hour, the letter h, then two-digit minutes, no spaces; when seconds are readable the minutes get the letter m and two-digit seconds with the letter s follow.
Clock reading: 2h33
